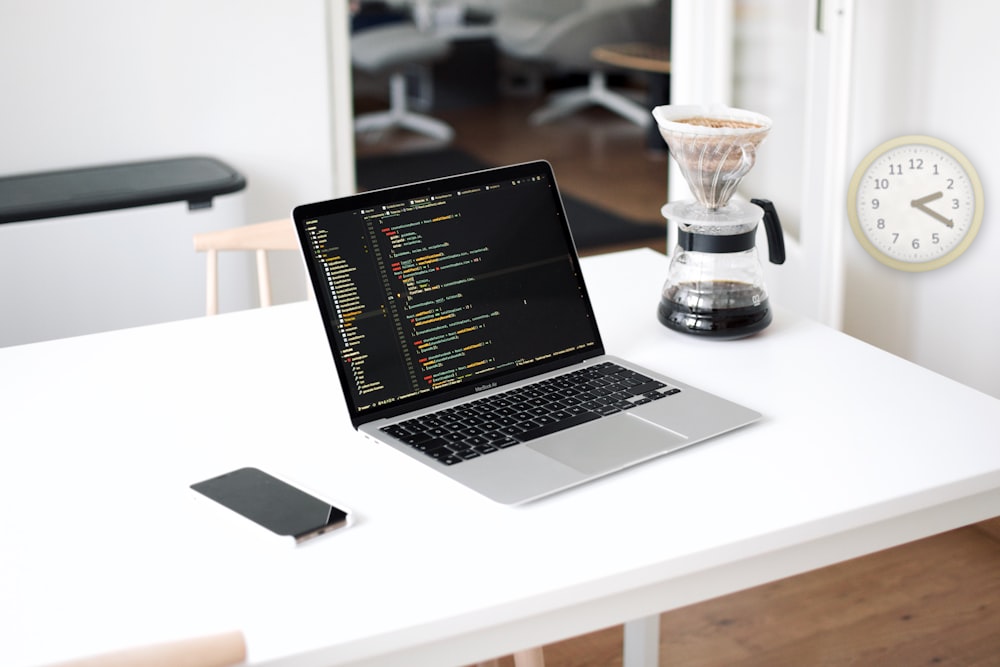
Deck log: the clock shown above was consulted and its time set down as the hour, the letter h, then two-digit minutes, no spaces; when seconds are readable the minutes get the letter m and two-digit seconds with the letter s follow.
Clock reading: 2h20
